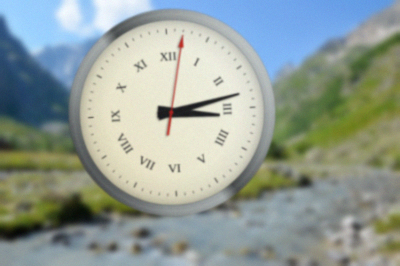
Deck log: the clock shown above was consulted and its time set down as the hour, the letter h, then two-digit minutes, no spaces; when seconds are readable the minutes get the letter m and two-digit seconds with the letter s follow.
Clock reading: 3h13m02s
